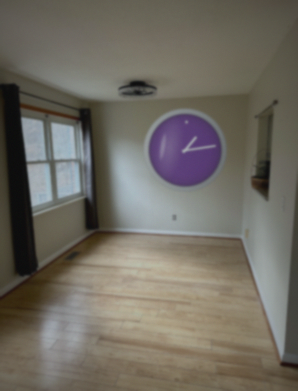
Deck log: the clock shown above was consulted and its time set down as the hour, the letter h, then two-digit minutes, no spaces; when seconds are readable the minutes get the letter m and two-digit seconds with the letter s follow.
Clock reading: 1h13
